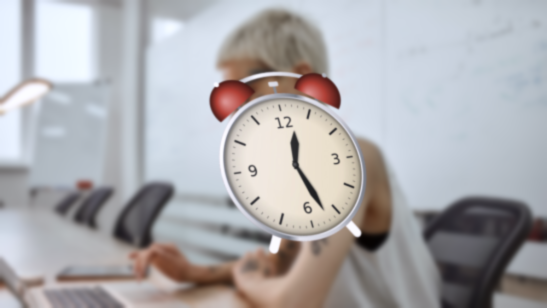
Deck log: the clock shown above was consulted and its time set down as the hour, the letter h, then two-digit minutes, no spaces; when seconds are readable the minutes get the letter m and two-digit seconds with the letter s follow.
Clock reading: 12h27
